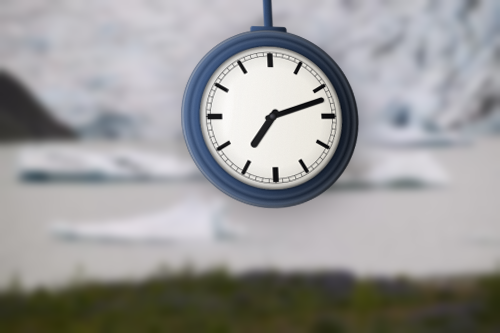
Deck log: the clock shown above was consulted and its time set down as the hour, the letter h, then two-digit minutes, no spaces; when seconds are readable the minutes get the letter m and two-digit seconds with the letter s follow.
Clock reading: 7h12
